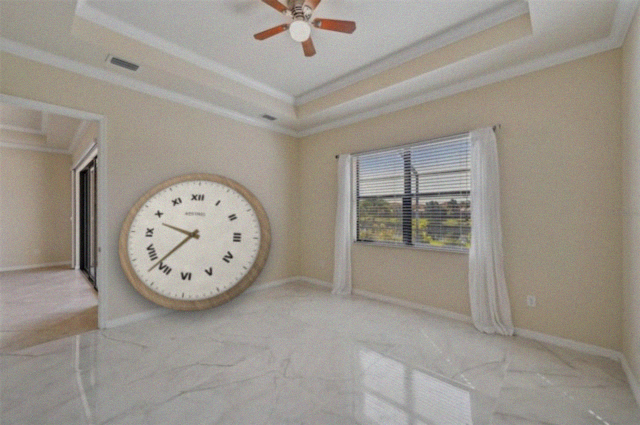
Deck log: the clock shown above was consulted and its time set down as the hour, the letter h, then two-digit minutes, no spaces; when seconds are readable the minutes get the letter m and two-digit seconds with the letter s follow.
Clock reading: 9h37
